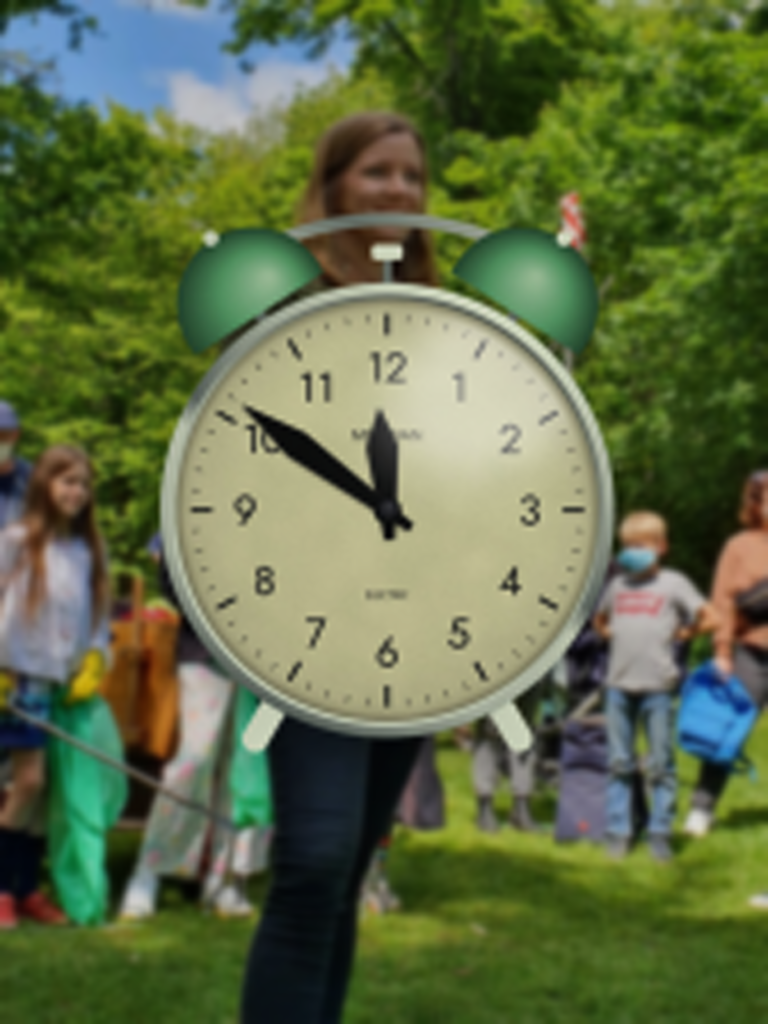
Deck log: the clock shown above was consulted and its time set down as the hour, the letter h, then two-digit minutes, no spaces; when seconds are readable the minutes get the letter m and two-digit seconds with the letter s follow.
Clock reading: 11h51
